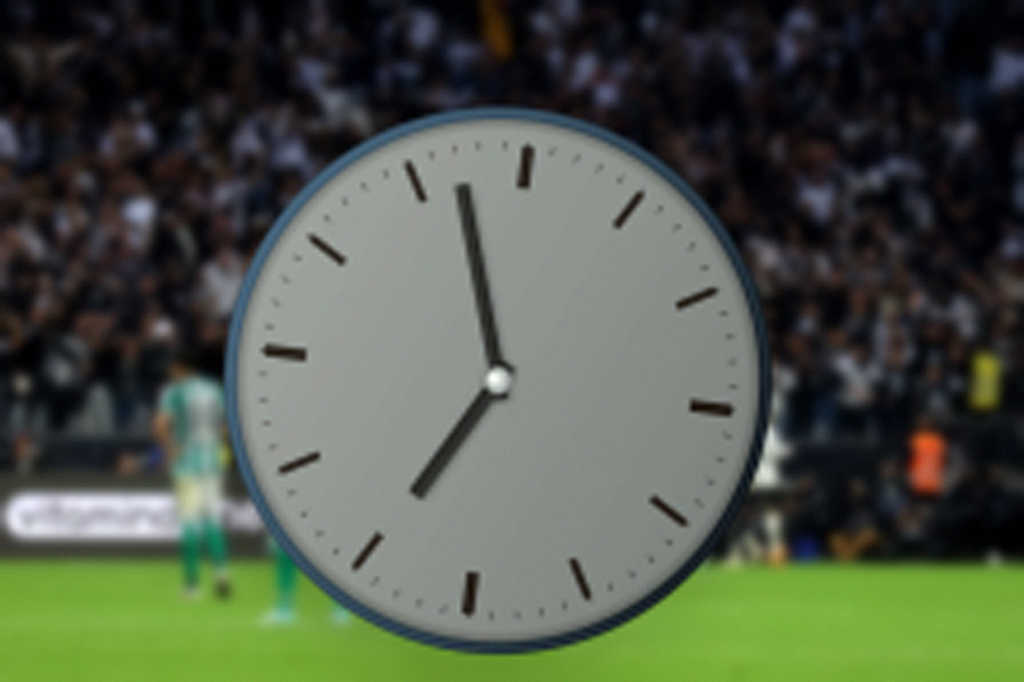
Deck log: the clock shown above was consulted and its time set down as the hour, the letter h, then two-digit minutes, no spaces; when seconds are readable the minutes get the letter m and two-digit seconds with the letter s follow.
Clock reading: 6h57
